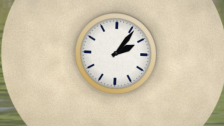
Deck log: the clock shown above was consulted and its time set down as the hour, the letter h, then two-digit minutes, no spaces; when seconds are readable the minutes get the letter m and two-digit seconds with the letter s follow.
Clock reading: 2h06
